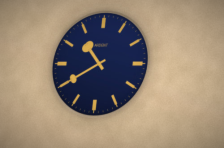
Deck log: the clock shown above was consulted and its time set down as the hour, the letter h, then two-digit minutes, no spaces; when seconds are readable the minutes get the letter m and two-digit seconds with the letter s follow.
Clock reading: 10h40
